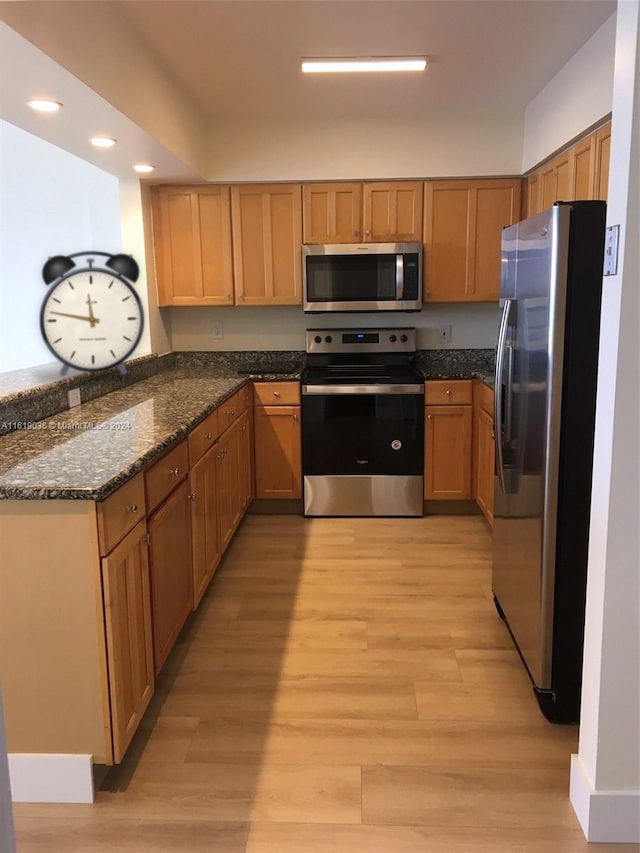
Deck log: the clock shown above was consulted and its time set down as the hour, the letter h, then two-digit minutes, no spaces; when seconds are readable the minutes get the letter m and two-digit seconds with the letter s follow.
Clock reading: 11h47
